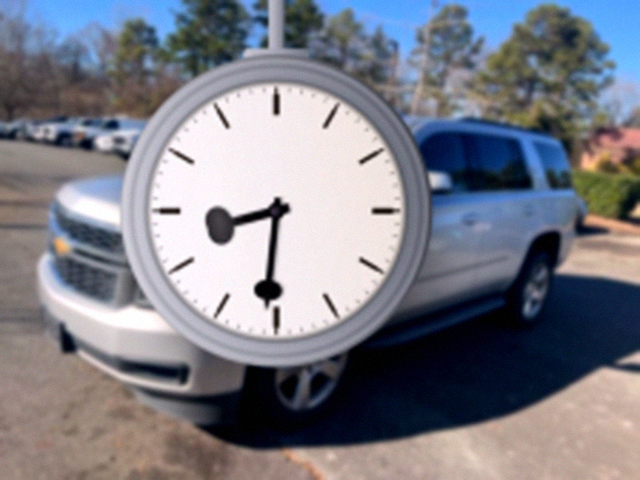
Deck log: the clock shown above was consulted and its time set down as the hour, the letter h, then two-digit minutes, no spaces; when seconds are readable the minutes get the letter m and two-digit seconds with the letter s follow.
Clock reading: 8h31
